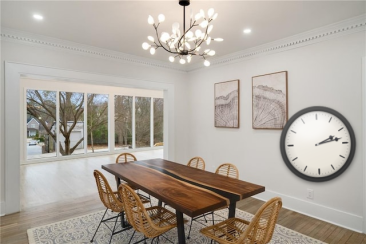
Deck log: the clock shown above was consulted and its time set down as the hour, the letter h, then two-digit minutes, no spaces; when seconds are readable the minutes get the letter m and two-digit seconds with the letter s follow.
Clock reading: 2h13
